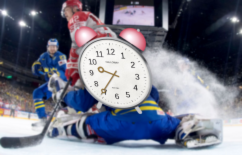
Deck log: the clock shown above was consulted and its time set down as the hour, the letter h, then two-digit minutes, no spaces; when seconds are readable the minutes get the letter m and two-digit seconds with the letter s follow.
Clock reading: 9h36
